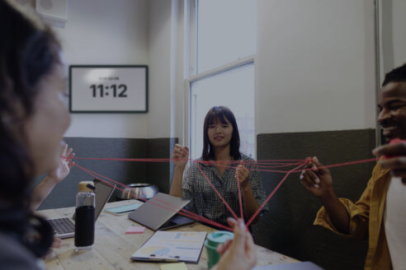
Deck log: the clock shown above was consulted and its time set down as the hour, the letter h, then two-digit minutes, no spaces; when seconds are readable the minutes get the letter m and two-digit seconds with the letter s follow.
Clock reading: 11h12
